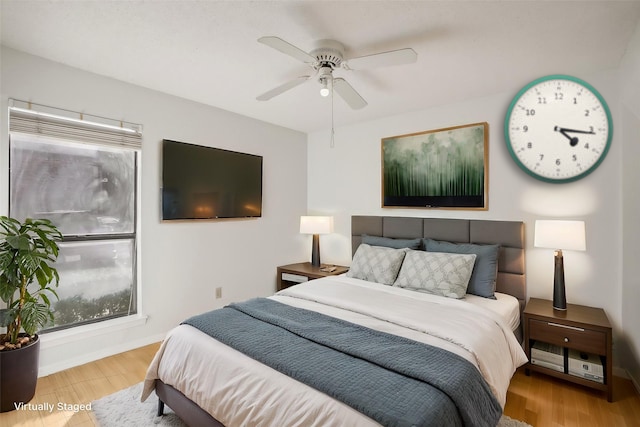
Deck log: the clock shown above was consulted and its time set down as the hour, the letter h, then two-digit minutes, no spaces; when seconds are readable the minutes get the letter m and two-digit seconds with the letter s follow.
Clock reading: 4h16
